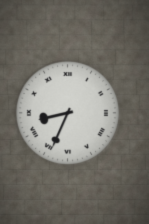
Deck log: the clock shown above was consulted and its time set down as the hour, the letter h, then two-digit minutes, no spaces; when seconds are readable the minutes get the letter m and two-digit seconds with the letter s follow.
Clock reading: 8h34
